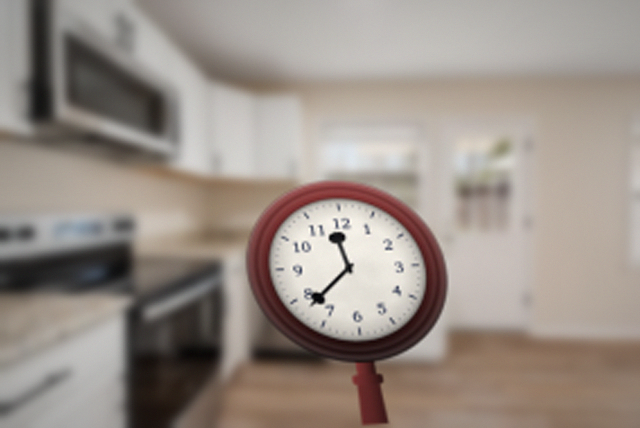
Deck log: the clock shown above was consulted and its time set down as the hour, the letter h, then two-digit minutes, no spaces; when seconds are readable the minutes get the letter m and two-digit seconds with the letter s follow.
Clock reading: 11h38
